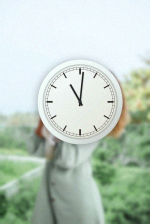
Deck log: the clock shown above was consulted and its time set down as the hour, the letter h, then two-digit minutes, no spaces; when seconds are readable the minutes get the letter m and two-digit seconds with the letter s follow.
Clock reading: 11h01
